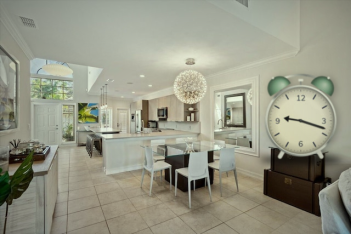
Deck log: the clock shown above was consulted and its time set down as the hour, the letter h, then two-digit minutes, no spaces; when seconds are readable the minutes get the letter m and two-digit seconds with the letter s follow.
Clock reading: 9h18
